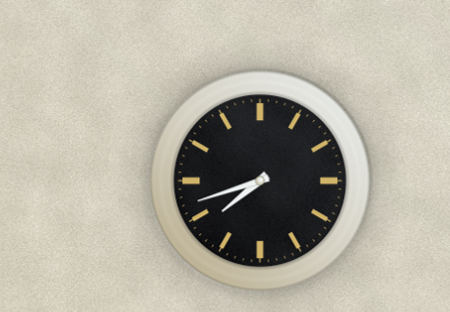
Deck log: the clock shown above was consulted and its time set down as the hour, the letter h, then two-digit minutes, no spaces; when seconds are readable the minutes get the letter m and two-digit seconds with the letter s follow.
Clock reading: 7h42
